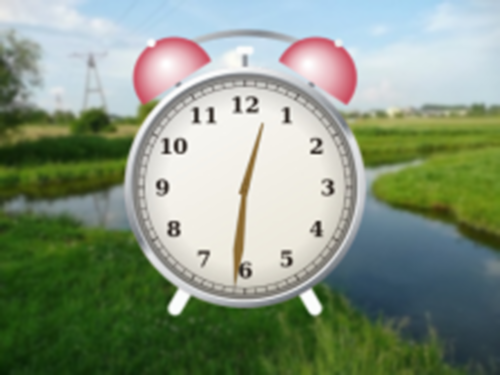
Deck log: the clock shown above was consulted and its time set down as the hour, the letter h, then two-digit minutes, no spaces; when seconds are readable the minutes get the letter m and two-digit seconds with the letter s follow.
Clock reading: 12h31
